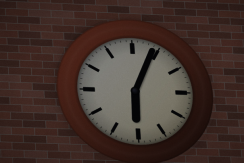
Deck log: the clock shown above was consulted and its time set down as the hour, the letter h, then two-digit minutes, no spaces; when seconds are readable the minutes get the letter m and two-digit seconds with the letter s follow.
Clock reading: 6h04
